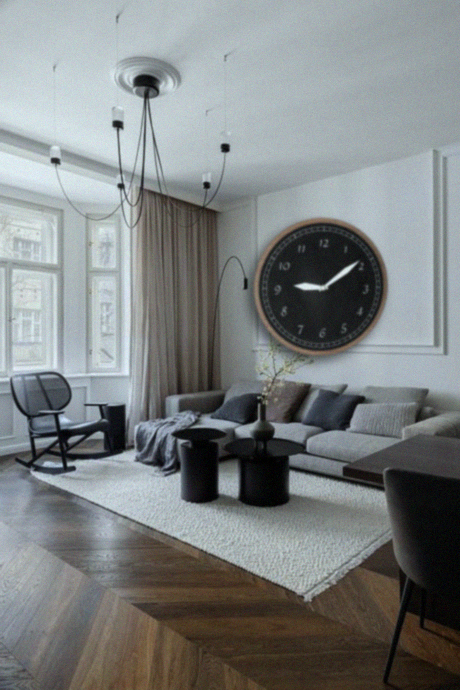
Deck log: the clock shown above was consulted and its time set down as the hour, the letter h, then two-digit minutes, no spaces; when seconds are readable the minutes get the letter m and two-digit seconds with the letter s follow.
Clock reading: 9h09
